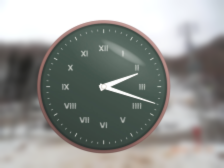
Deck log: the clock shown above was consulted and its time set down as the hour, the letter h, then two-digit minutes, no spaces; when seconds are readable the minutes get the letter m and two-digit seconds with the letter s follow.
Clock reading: 2h18
